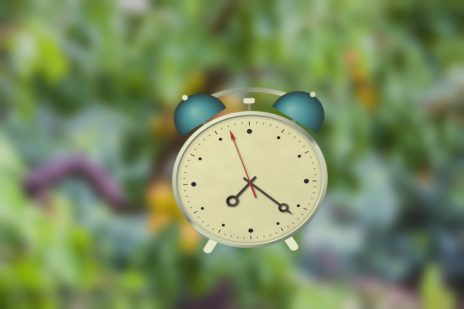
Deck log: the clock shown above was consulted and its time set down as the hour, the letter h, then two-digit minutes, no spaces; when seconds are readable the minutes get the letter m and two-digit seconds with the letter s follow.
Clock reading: 7h21m57s
